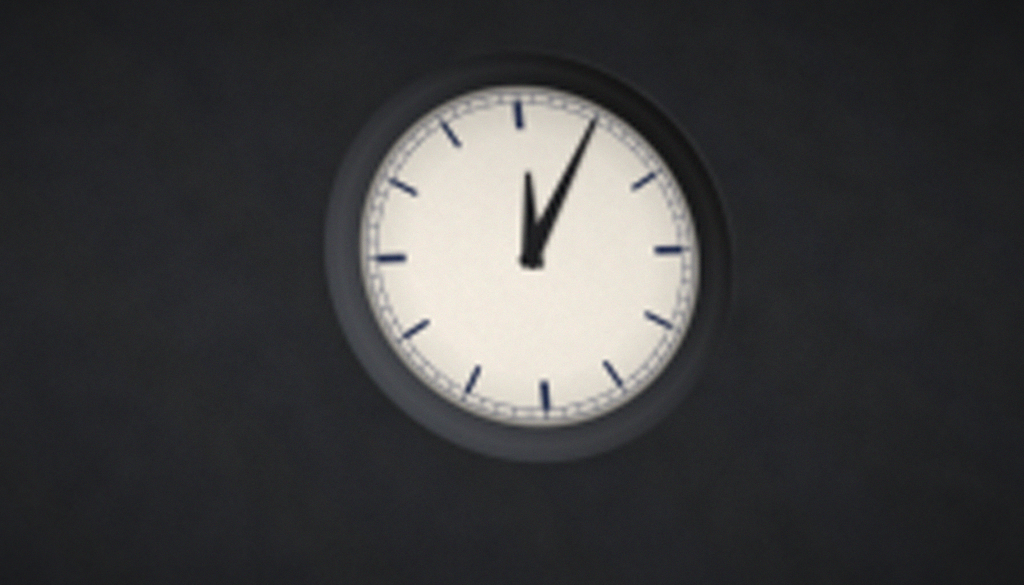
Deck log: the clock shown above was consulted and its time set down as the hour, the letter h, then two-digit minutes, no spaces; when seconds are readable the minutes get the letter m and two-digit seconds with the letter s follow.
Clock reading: 12h05
